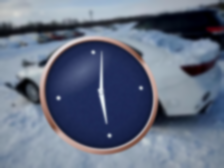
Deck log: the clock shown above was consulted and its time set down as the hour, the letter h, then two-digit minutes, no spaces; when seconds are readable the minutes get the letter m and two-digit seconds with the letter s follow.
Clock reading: 6h02
